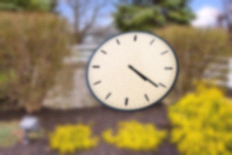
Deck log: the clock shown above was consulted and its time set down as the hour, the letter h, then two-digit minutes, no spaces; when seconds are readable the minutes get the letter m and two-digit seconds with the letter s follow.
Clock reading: 4h21
